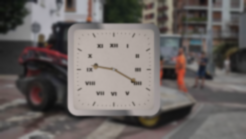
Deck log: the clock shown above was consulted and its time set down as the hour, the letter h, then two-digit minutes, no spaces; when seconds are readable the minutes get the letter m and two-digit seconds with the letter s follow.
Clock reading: 9h20
